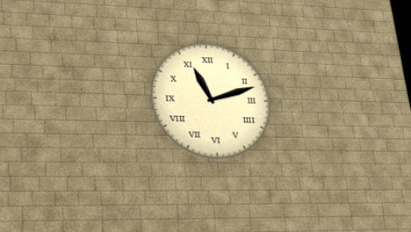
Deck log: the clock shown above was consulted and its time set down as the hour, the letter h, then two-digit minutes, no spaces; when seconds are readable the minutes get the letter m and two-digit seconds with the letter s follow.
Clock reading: 11h12
